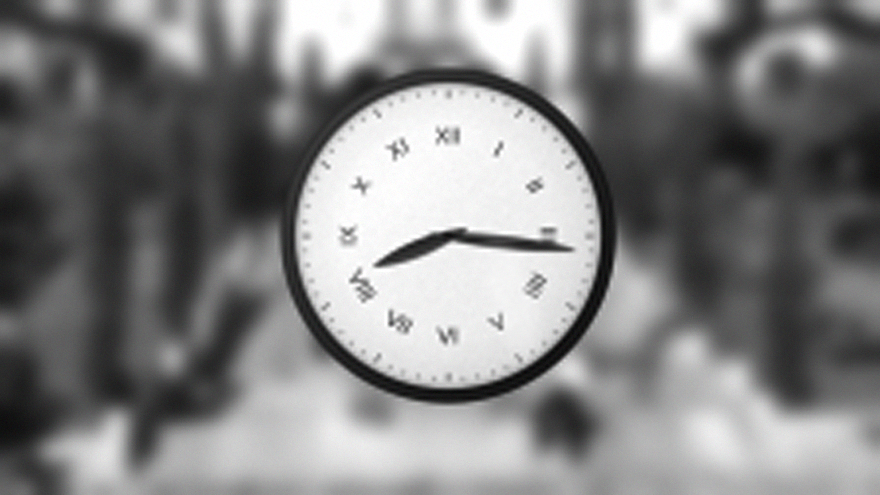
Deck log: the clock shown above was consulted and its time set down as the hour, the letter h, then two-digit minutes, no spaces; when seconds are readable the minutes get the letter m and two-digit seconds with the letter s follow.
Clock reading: 8h16
